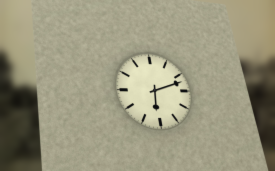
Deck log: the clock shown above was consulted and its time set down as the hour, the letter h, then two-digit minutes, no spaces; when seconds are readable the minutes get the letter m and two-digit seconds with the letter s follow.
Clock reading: 6h12
